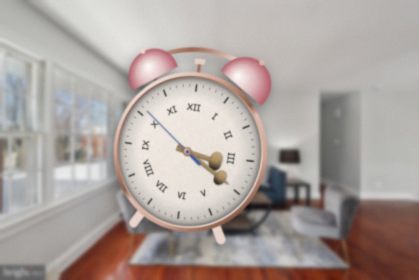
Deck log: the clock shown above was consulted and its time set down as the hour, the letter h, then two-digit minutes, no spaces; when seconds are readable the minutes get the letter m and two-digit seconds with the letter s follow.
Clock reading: 3h19m51s
